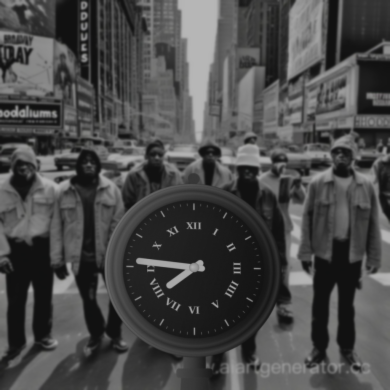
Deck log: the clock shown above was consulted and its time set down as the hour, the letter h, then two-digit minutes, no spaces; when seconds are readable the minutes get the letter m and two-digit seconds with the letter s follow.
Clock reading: 7h46
